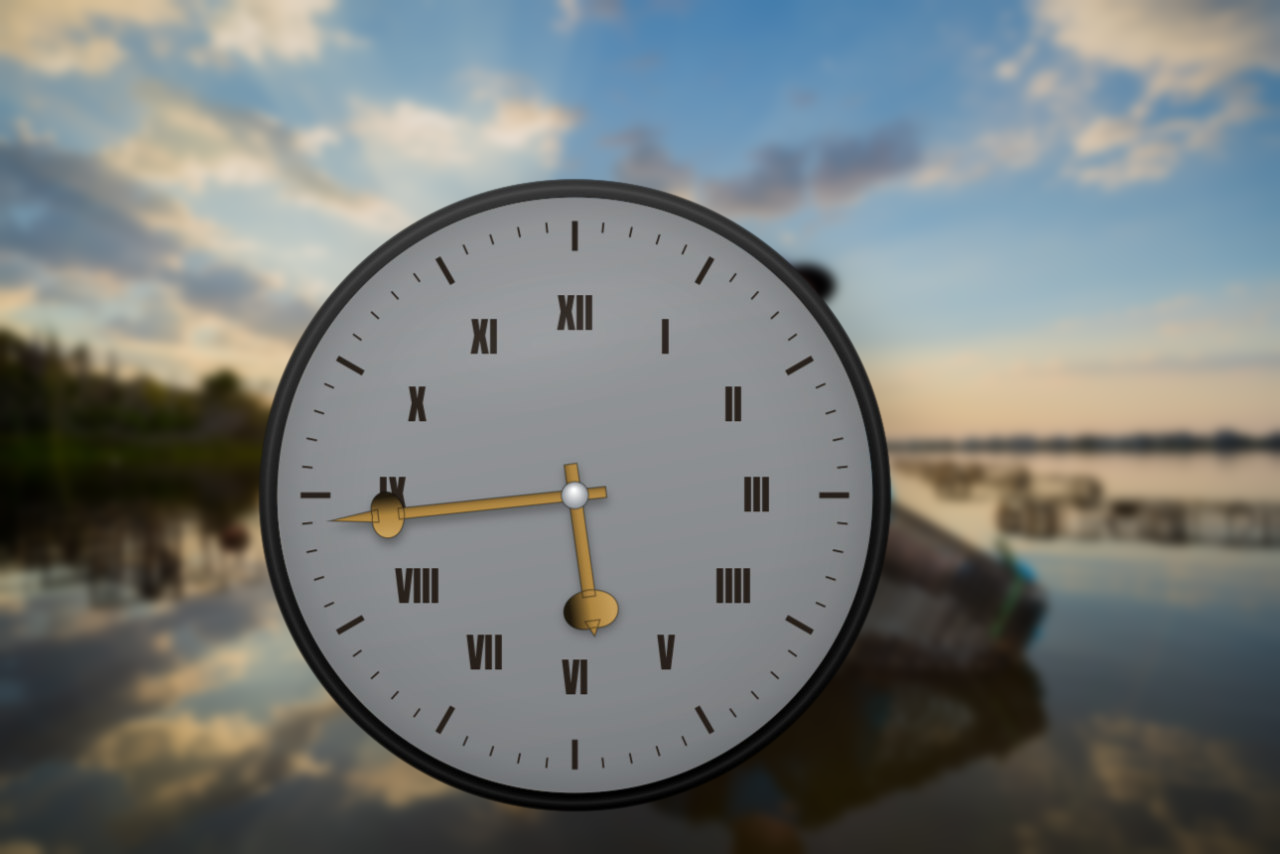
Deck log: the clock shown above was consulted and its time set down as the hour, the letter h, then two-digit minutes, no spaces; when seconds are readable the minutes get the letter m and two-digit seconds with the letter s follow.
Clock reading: 5h44
